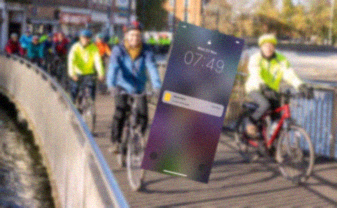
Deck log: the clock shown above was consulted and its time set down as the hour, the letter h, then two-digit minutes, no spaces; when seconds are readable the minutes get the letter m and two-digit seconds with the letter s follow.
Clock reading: 7h49
